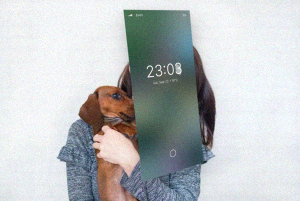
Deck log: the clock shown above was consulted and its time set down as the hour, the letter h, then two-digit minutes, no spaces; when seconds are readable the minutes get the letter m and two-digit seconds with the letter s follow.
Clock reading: 23h03
